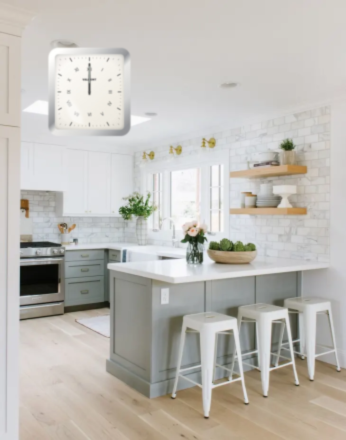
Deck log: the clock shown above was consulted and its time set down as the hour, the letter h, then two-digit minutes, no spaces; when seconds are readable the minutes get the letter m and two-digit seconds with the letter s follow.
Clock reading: 12h00
